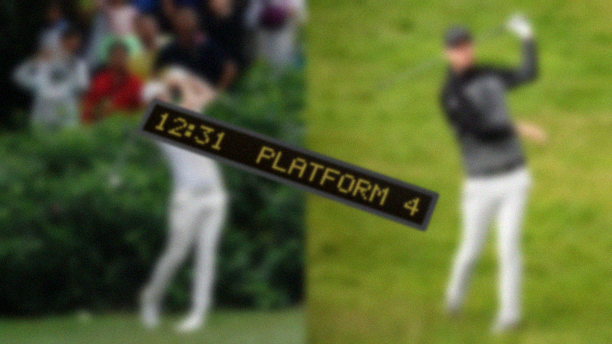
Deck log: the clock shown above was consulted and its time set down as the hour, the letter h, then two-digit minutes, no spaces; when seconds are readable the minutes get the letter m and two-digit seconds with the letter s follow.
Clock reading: 12h31
